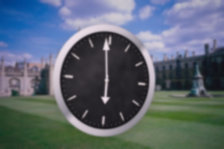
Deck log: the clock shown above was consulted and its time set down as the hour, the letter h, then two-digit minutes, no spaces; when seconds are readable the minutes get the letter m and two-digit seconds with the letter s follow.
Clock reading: 5h59
